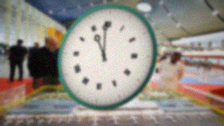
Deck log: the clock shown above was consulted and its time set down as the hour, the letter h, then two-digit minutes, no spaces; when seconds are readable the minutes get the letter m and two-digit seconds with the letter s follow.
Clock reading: 10h59
